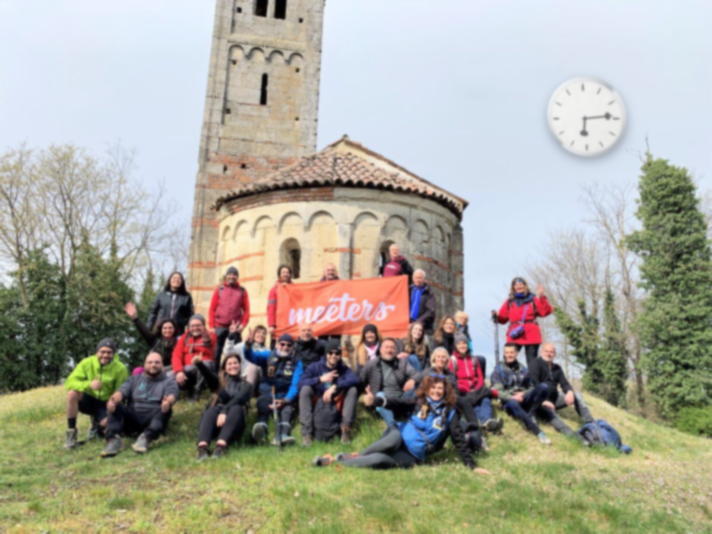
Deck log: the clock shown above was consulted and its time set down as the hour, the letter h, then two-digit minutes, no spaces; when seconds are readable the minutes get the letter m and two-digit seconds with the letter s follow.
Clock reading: 6h14
